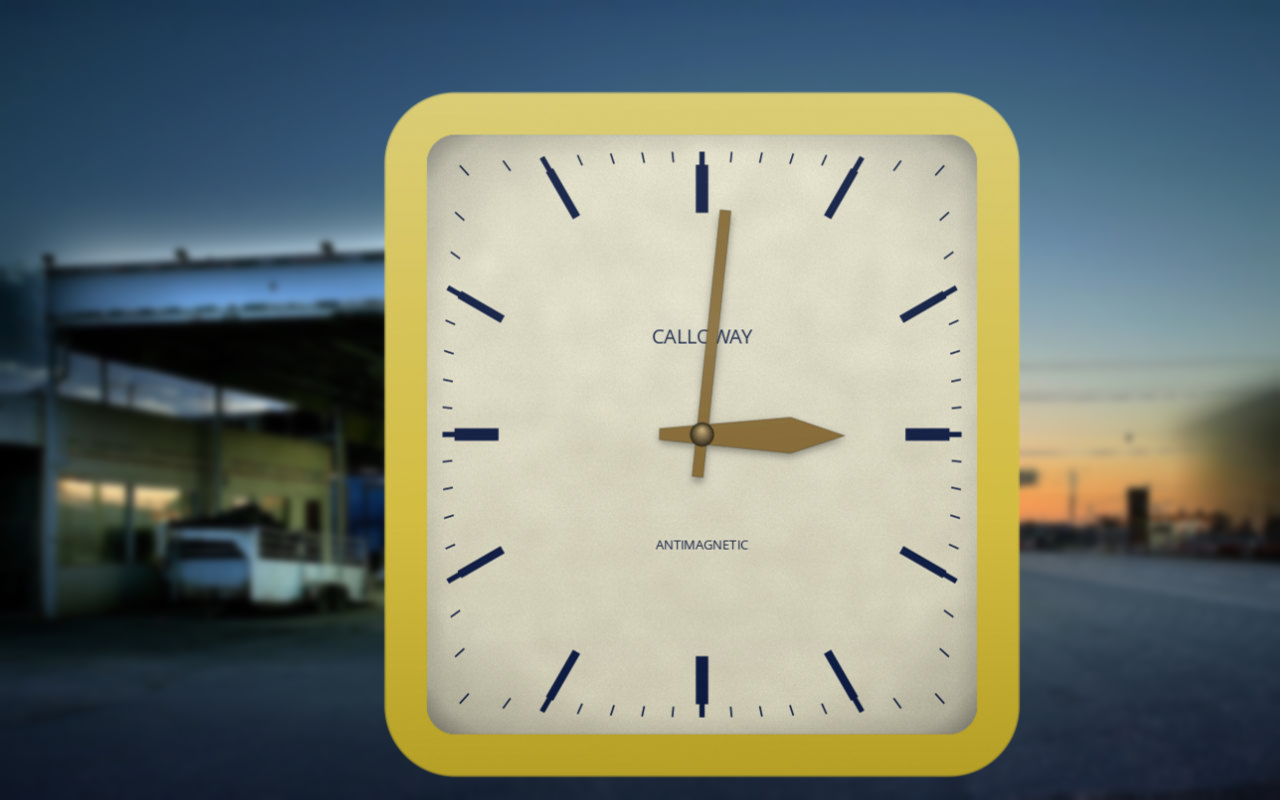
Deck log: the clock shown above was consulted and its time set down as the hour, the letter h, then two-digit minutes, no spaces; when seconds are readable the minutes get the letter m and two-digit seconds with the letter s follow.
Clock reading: 3h01
